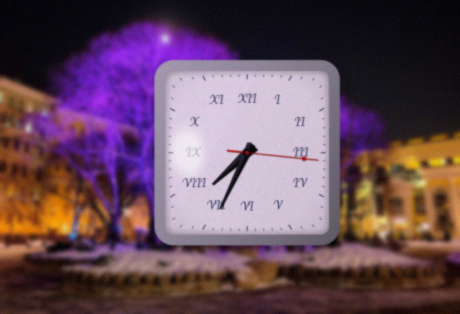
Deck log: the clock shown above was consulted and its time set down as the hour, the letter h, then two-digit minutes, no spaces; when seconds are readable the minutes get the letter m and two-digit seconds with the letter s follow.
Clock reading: 7h34m16s
